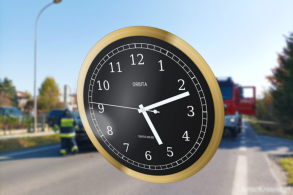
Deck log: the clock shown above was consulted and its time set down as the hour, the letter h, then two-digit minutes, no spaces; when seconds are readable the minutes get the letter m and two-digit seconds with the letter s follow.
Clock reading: 5h11m46s
